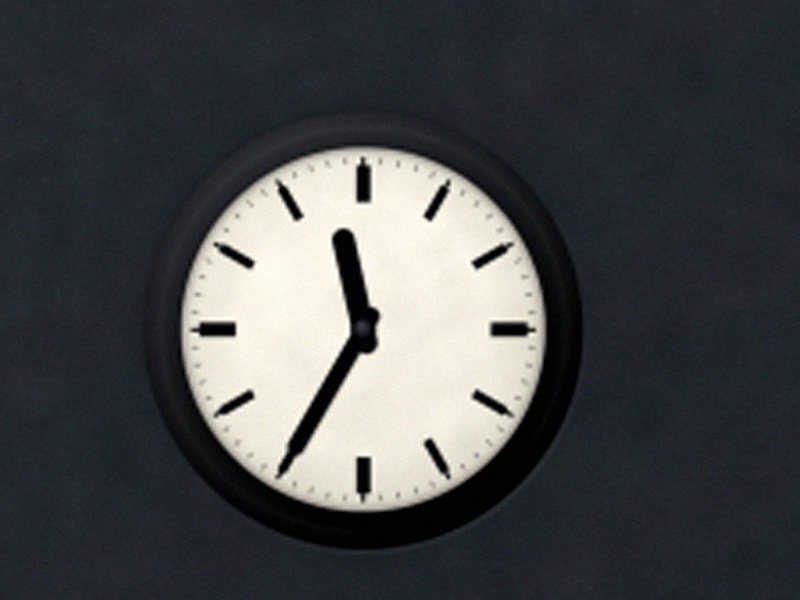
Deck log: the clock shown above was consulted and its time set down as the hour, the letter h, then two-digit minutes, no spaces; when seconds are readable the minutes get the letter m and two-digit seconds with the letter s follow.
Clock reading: 11h35
